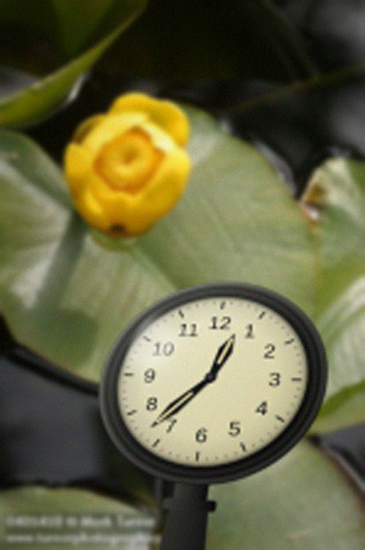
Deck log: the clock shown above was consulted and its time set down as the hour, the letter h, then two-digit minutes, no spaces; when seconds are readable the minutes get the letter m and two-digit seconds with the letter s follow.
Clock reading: 12h37
